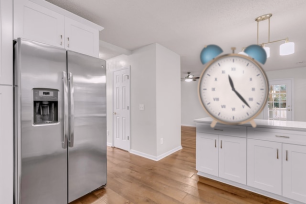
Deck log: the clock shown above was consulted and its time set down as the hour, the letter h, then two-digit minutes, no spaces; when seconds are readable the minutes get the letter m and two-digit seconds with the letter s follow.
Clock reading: 11h23
